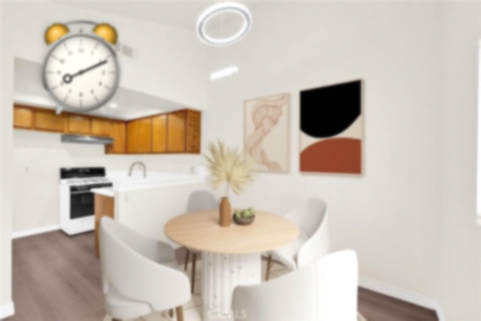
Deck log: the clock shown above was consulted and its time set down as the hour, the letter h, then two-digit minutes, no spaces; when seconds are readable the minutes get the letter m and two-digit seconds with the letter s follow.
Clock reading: 8h11
